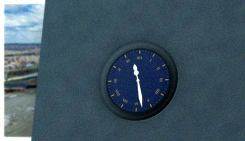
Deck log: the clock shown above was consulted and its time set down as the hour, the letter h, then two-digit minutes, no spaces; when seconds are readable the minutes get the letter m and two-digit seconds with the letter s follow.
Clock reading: 11h28
